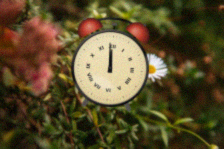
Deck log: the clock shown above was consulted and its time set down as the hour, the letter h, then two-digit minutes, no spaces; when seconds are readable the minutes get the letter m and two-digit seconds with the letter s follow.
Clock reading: 11h59
